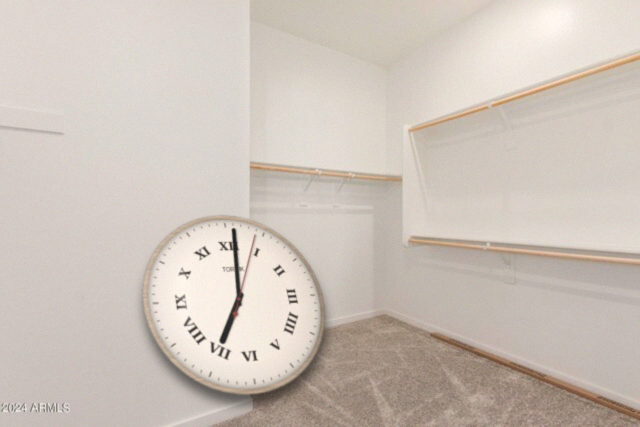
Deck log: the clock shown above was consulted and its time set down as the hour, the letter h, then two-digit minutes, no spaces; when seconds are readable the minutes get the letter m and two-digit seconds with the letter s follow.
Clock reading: 7h01m04s
